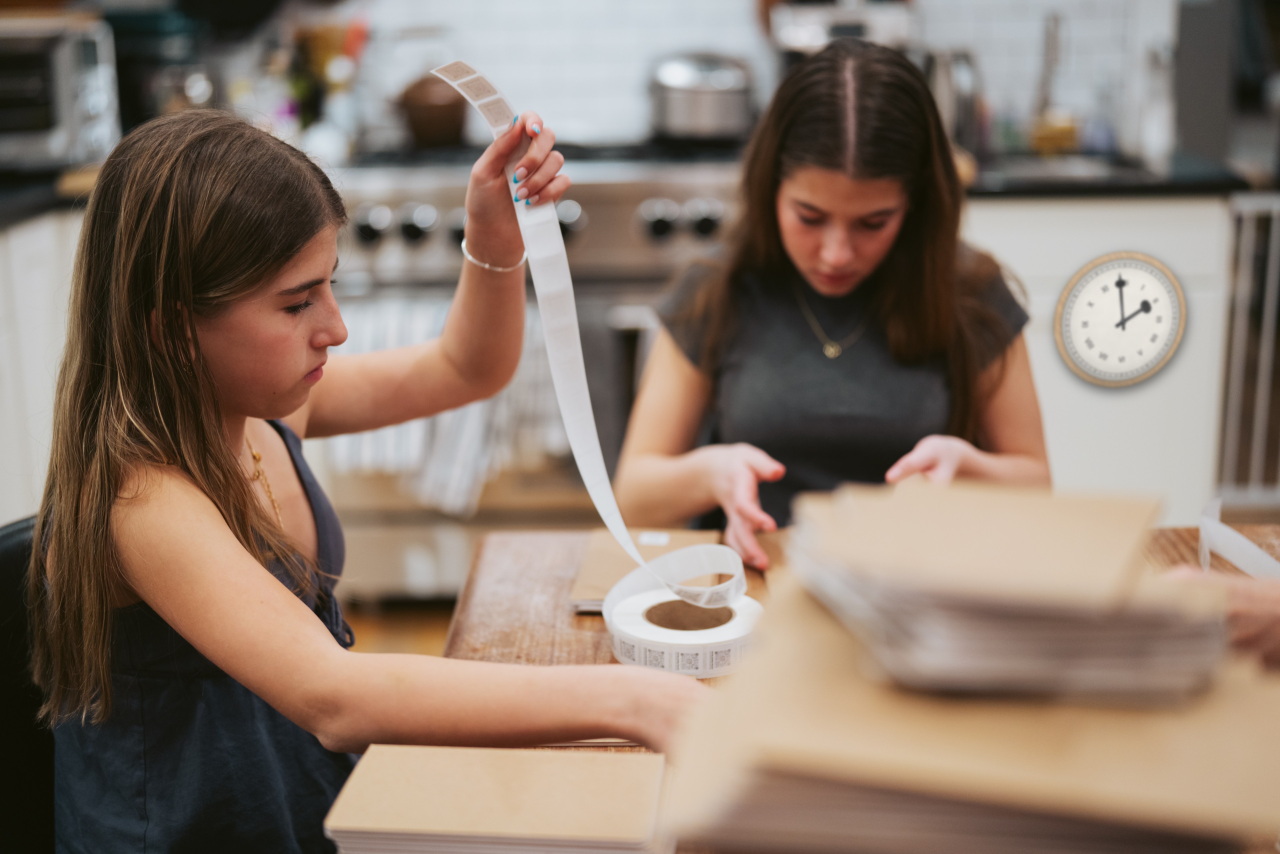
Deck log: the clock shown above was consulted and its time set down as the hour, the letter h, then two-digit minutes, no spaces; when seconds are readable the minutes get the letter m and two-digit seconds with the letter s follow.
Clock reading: 1h59
